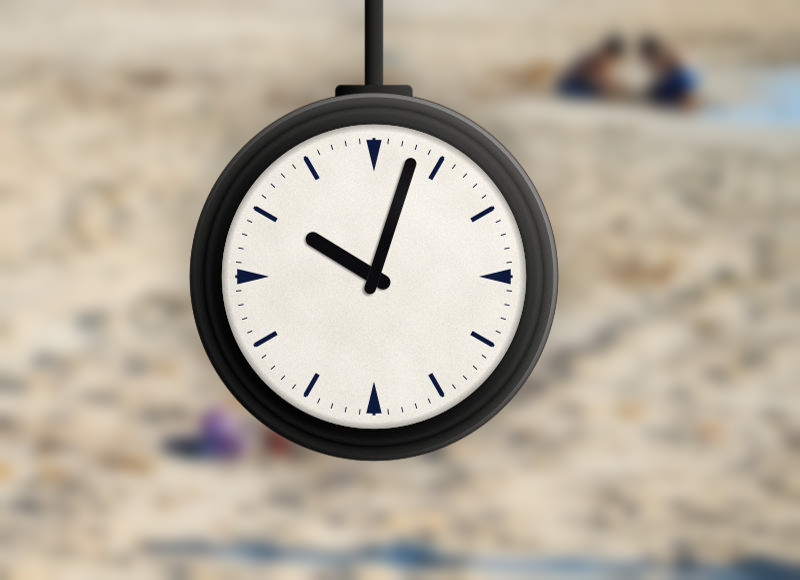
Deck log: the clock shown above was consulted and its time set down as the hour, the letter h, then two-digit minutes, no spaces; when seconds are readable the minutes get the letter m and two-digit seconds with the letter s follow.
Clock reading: 10h03
